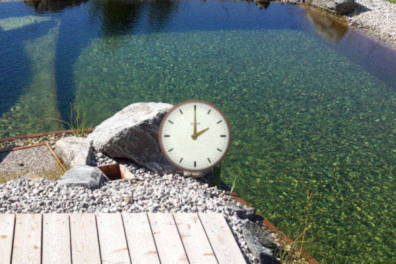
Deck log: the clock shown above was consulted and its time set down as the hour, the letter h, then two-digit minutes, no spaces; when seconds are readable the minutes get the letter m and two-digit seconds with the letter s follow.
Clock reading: 2h00
